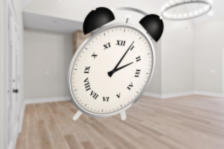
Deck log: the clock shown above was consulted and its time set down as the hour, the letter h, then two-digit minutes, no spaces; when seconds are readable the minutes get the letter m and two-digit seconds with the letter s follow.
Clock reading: 2h04
